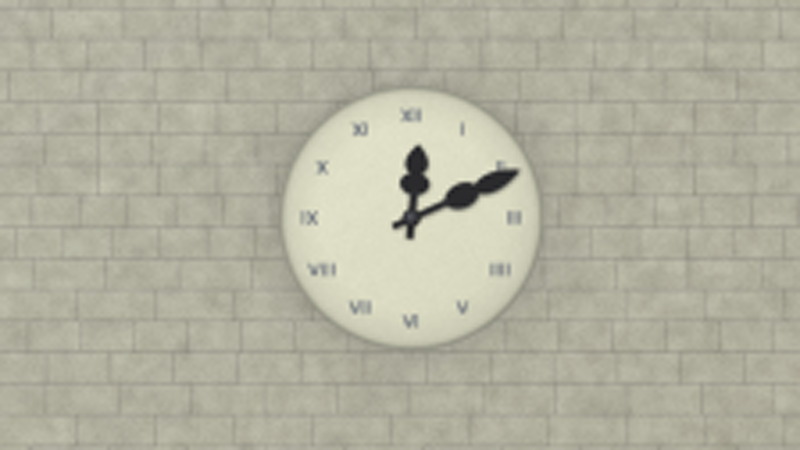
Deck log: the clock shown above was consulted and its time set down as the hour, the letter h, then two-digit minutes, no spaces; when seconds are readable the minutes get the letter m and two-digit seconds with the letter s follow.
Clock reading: 12h11
